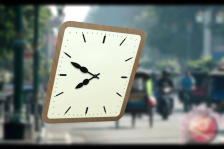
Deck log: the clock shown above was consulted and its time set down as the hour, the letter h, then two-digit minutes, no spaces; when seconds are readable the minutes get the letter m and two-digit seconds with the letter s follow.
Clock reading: 7h49
